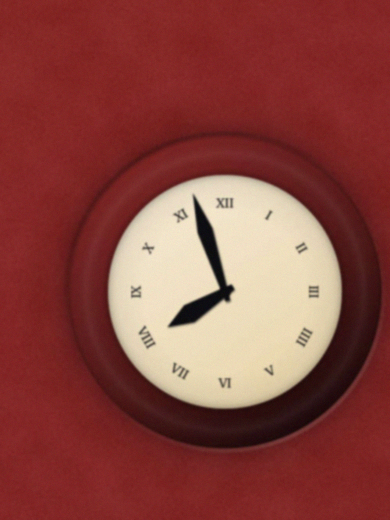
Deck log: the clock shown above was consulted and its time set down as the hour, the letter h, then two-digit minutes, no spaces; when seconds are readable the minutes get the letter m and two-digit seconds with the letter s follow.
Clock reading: 7h57
